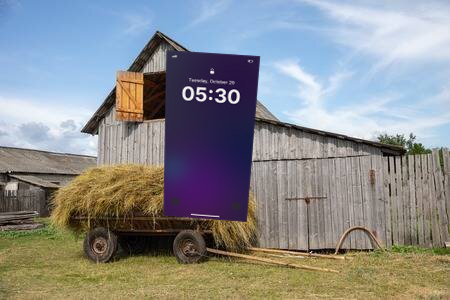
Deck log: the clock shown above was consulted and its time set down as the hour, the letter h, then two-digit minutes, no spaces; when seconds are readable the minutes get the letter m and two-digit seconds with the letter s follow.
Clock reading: 5h30
